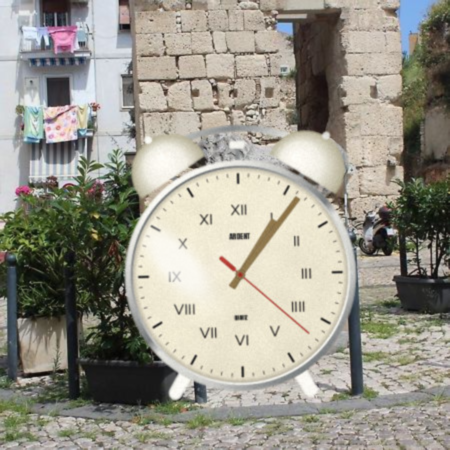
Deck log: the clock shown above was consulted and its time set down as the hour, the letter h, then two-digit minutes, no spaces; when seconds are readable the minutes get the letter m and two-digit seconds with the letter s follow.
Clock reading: 1h06m22s
